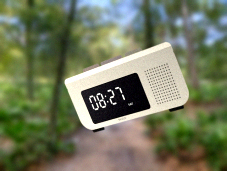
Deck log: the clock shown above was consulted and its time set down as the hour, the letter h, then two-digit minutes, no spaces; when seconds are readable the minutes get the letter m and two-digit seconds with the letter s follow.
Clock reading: 8h27
